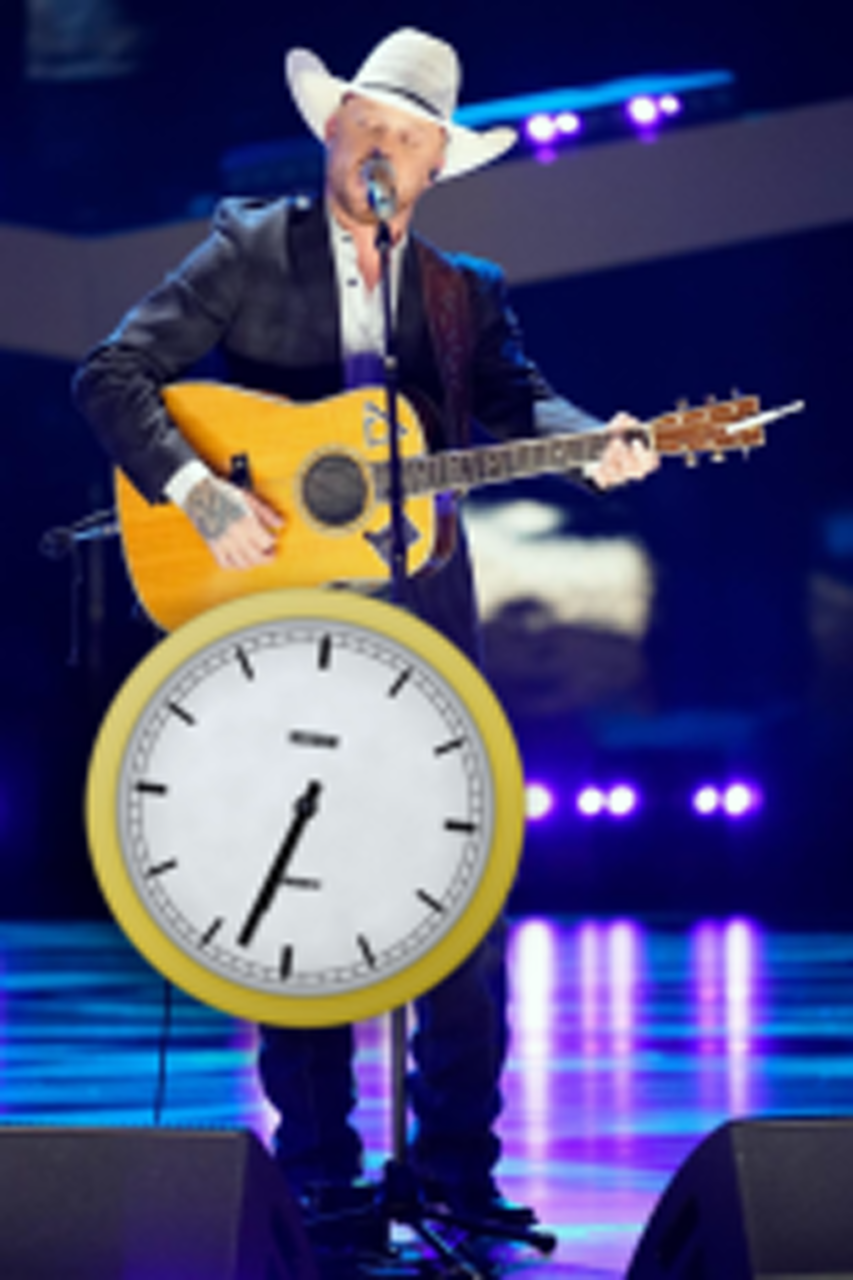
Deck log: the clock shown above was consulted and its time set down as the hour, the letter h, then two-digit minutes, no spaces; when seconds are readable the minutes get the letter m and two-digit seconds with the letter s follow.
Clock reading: 6h33
